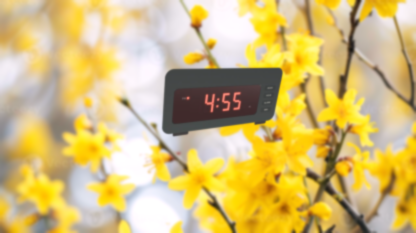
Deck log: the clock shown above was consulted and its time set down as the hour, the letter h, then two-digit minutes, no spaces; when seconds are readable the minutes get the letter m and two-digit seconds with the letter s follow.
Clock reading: 4h55
